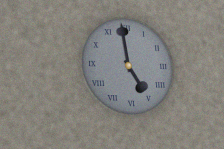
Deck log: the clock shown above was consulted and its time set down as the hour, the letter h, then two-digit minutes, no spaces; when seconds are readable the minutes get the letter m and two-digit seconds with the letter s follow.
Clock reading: 4h59
